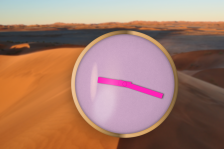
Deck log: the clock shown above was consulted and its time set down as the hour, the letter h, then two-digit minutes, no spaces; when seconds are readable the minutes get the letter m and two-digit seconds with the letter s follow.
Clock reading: 9h18
